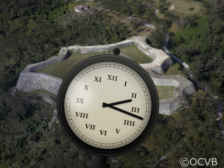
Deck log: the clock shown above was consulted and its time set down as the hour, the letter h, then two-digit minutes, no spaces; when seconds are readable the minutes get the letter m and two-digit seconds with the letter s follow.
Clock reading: 2h17
